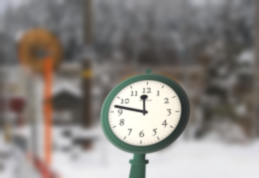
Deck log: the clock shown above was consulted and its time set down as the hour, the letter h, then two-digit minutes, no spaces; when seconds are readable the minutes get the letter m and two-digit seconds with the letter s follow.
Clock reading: 11h47
